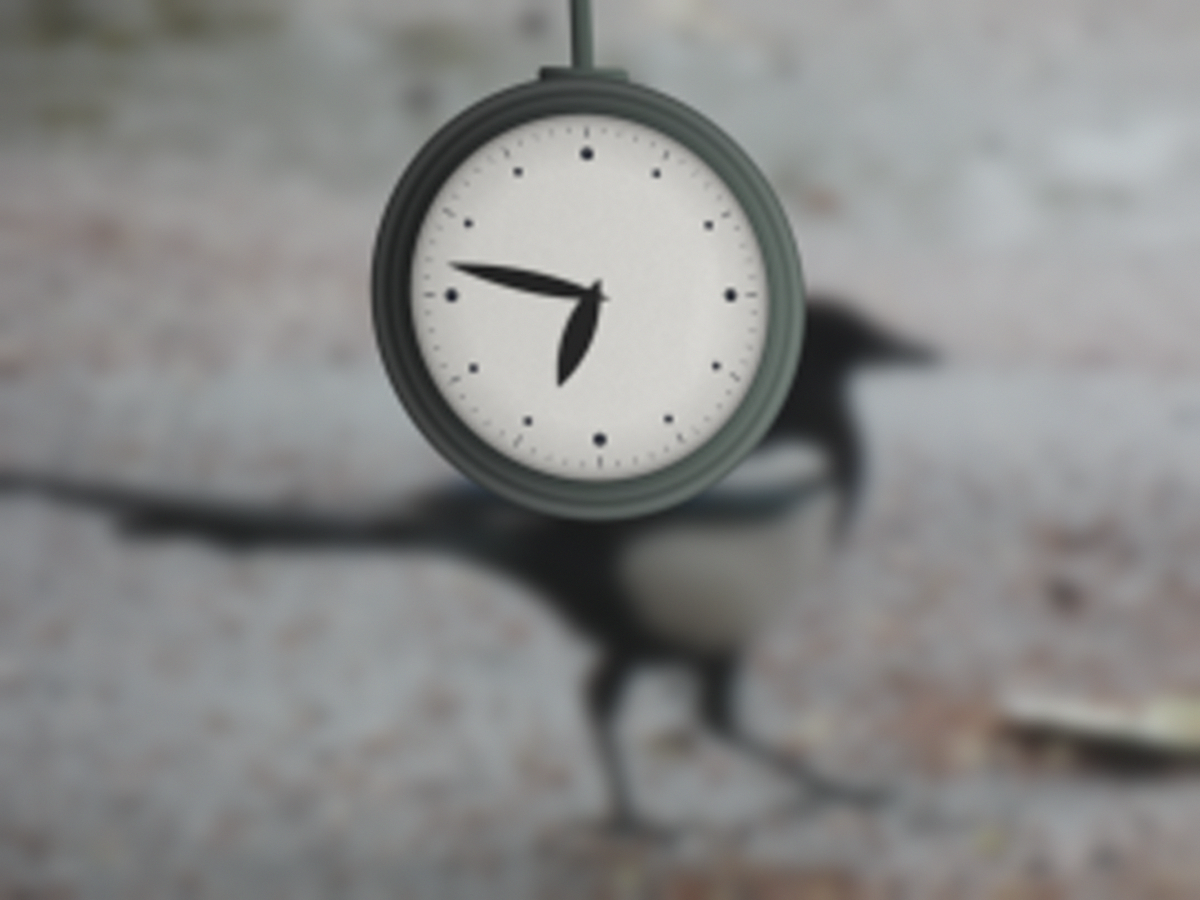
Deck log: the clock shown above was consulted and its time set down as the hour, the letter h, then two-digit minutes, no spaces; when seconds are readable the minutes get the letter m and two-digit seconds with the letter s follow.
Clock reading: 6h47
